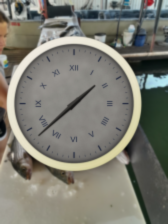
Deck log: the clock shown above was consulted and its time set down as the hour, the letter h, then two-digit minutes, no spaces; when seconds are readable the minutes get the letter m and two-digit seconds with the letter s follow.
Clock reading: 1h38
